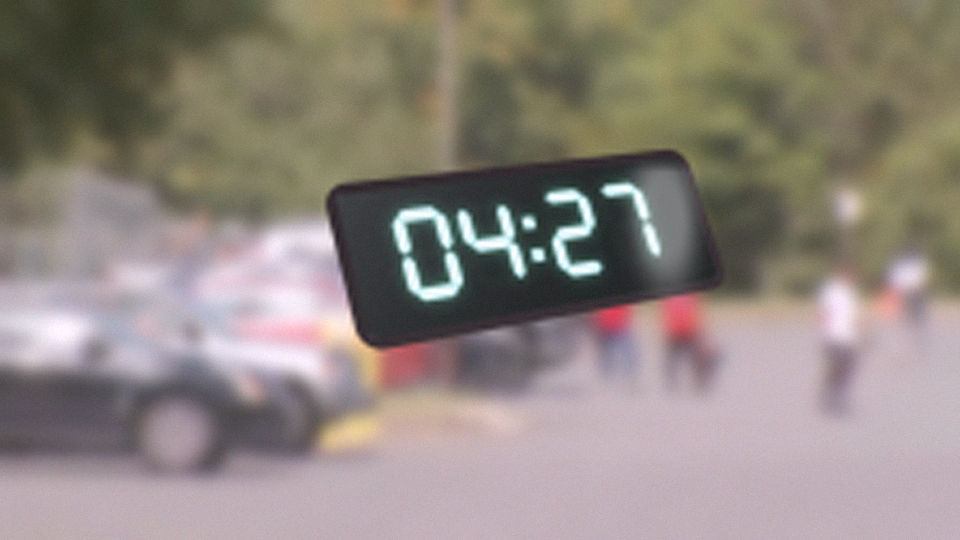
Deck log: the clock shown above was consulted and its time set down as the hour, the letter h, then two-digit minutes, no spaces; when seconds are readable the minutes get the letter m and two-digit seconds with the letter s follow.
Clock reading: 4h27
